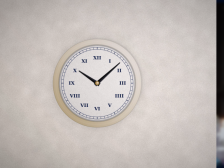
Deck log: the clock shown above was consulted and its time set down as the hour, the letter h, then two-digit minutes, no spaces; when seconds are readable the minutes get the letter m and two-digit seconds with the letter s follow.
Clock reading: 10h08
